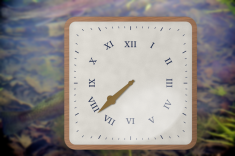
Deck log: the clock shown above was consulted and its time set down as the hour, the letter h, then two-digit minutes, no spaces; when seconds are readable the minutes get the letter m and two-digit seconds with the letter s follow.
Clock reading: 7h38
